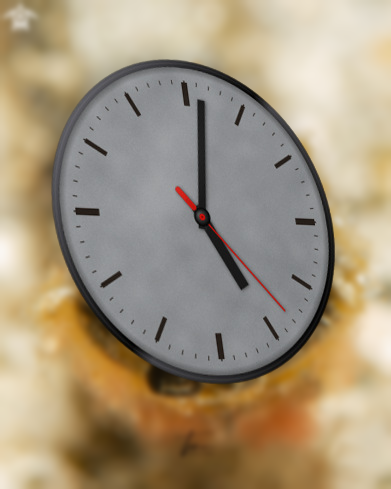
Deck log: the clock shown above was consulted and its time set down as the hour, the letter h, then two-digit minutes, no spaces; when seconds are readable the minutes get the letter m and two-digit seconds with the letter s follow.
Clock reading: 5h01m23s
